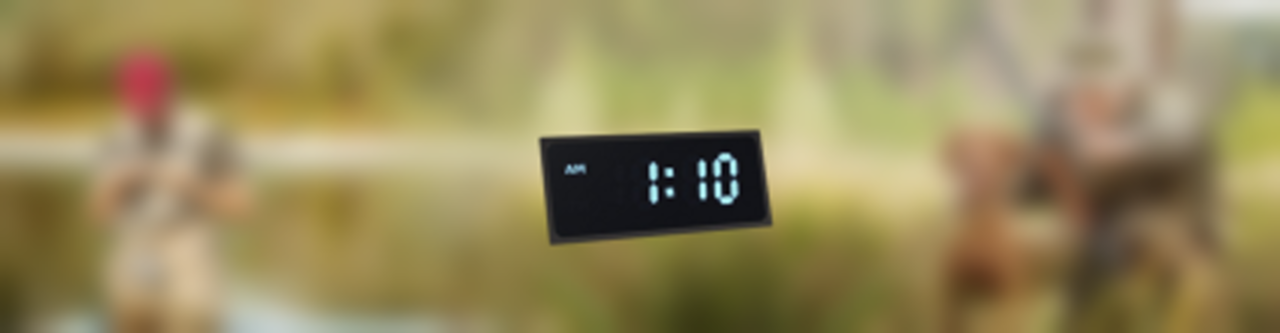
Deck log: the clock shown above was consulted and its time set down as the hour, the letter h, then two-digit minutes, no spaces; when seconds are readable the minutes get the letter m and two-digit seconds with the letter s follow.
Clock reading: 1h10
